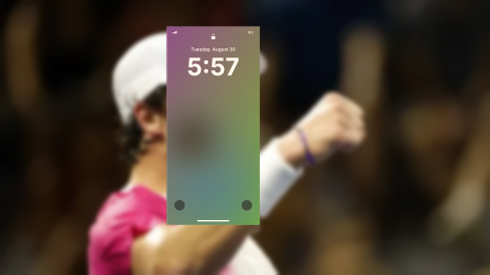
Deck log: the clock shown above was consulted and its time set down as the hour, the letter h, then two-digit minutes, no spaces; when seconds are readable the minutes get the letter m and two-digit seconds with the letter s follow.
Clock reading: 5h57
